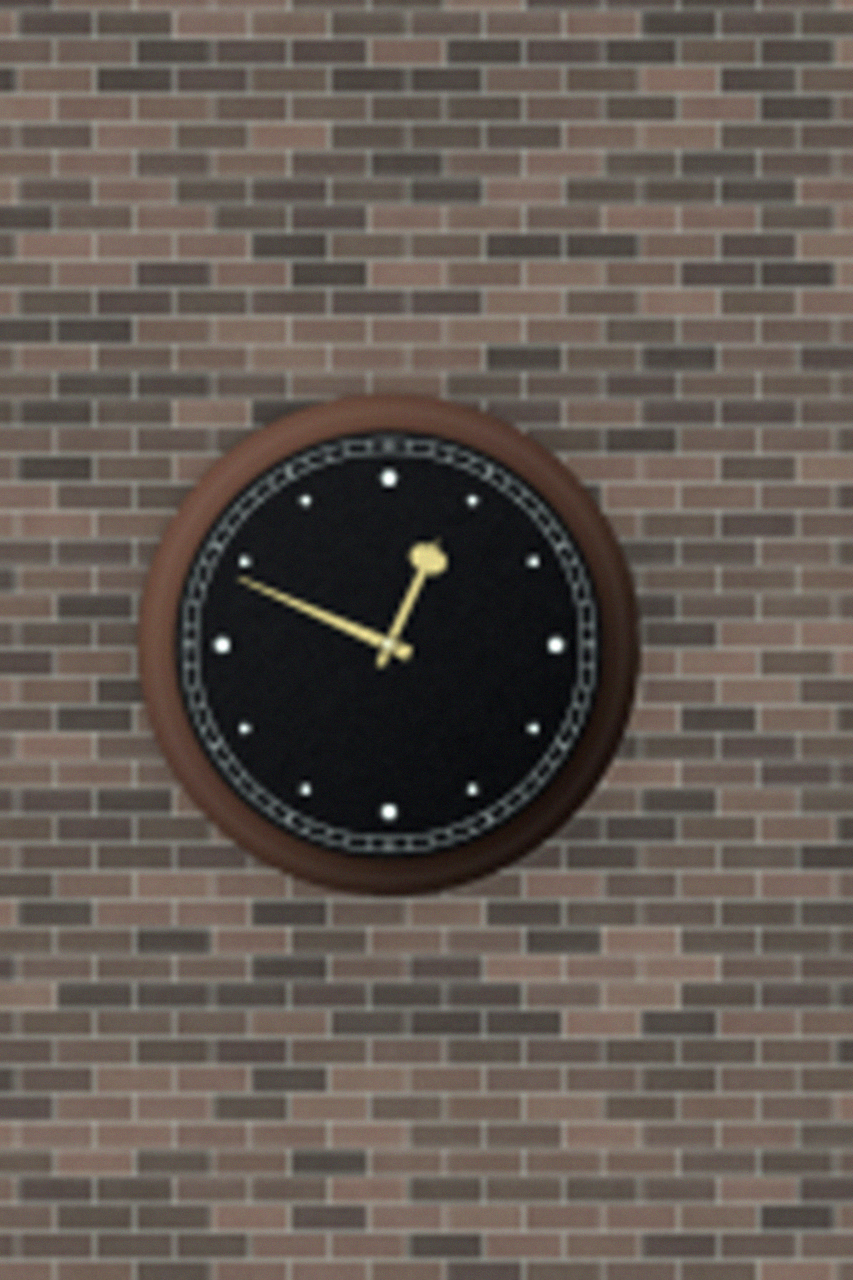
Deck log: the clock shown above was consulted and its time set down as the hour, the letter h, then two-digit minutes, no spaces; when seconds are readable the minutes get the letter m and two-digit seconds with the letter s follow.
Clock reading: 12h49
